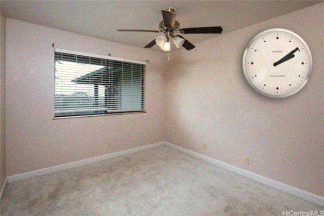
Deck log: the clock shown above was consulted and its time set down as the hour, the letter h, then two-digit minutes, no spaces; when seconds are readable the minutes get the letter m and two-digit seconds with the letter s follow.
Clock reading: 2h09
